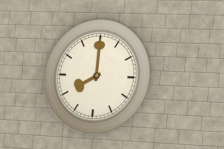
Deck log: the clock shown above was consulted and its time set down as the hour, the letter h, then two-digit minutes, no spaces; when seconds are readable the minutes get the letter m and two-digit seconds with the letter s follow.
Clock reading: 8h00
